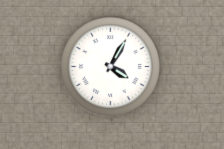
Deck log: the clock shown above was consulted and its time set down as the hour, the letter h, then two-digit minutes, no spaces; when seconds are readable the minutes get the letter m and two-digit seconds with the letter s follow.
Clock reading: 4h05
